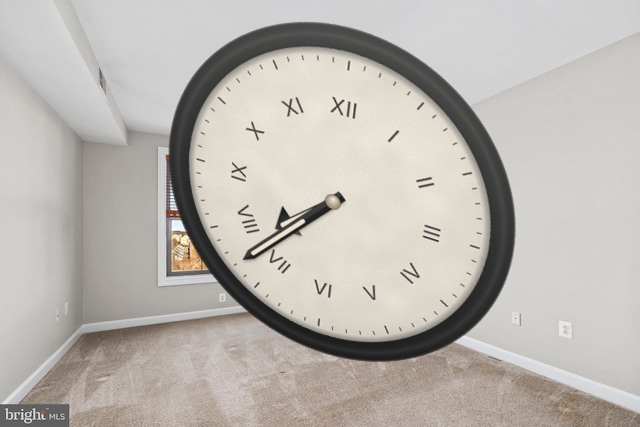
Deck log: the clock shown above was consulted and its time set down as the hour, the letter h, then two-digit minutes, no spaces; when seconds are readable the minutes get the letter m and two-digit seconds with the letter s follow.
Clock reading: 7h37
